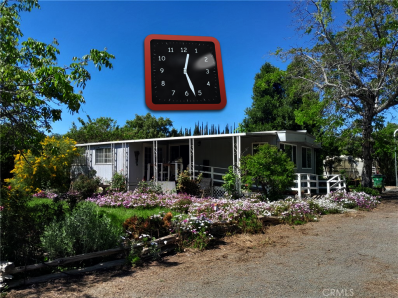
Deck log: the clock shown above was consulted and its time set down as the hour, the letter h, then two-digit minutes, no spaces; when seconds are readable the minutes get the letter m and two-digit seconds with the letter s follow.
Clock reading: 12h27
